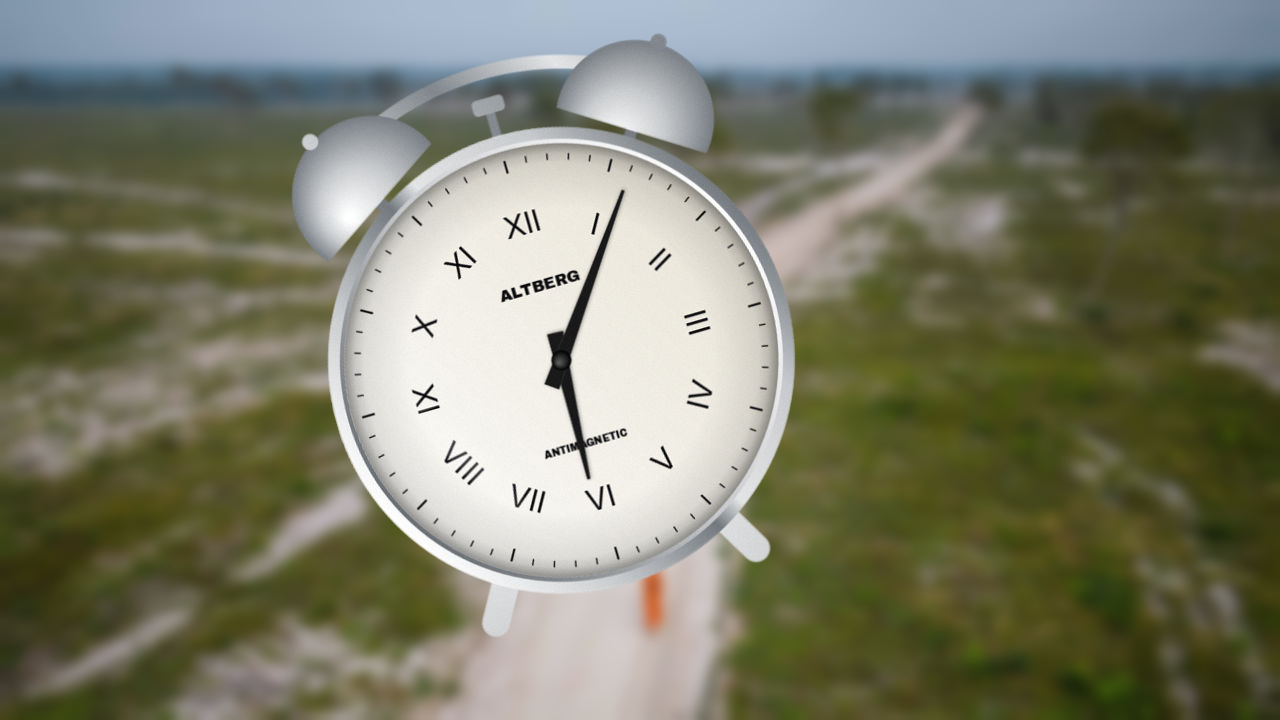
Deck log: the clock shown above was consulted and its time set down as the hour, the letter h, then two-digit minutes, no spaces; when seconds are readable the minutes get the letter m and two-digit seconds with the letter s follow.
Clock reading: 6h06
